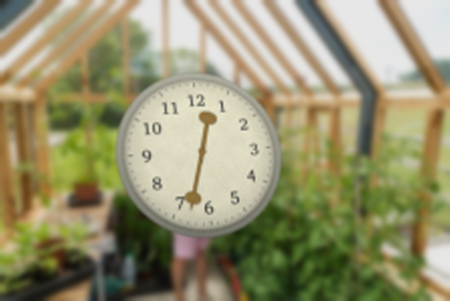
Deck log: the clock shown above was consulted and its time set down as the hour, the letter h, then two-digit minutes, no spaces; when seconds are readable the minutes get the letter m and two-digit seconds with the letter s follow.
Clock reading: 12h33
